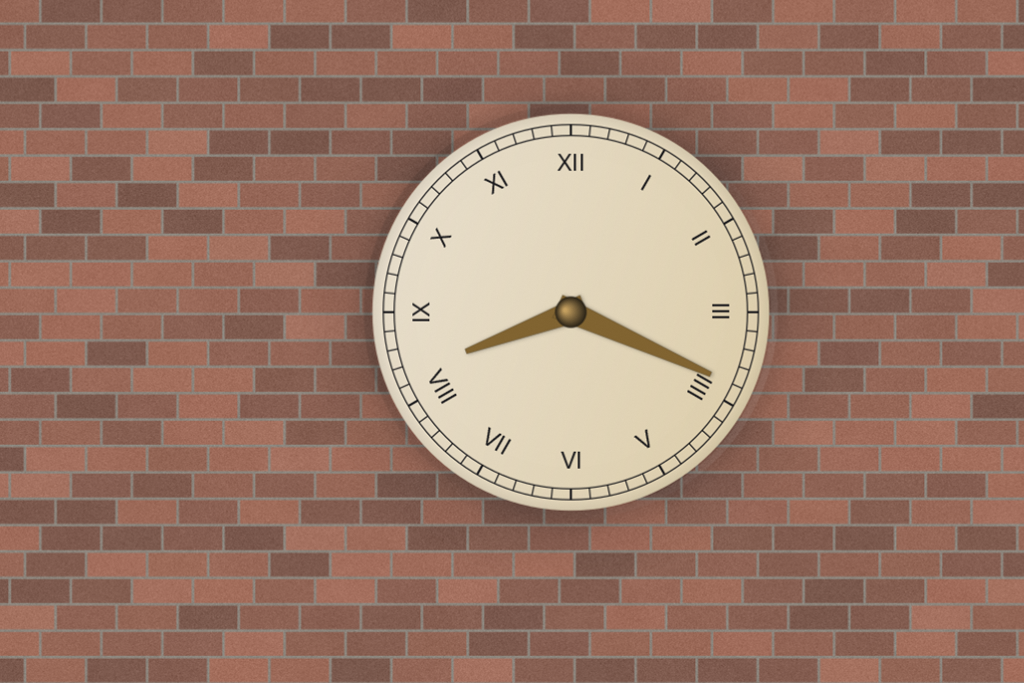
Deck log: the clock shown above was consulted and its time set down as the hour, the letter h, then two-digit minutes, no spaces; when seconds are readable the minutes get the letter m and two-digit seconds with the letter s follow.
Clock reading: 8h19
